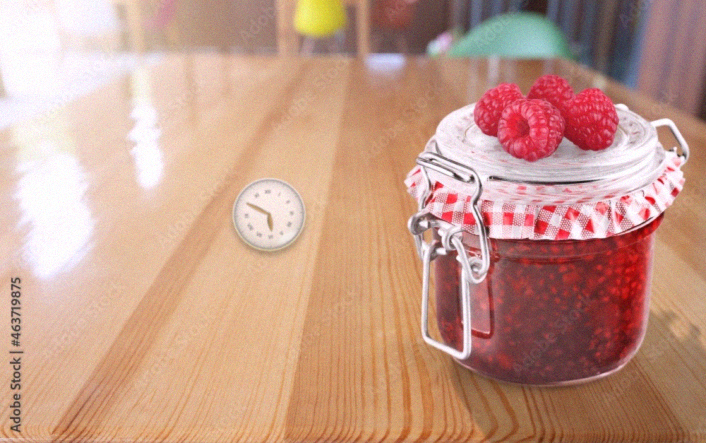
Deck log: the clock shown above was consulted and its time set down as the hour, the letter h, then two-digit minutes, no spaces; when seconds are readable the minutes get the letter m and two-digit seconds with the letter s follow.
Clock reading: 5h50
